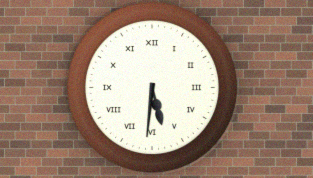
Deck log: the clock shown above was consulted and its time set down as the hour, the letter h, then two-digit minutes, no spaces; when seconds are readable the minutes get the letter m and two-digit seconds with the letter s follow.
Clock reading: 5h31
